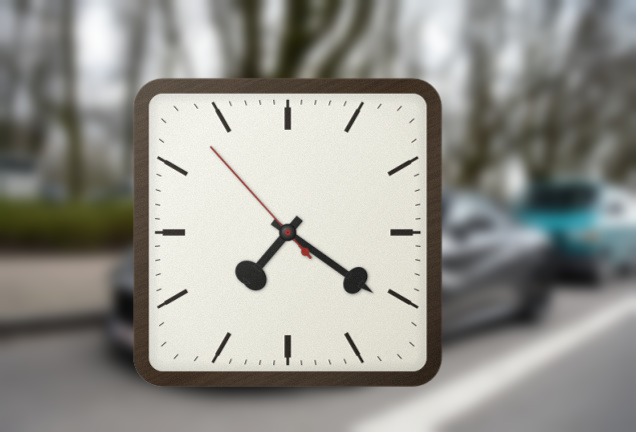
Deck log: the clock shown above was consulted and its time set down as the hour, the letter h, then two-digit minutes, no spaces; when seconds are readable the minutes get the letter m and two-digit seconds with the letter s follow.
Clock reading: 7h20m53s
